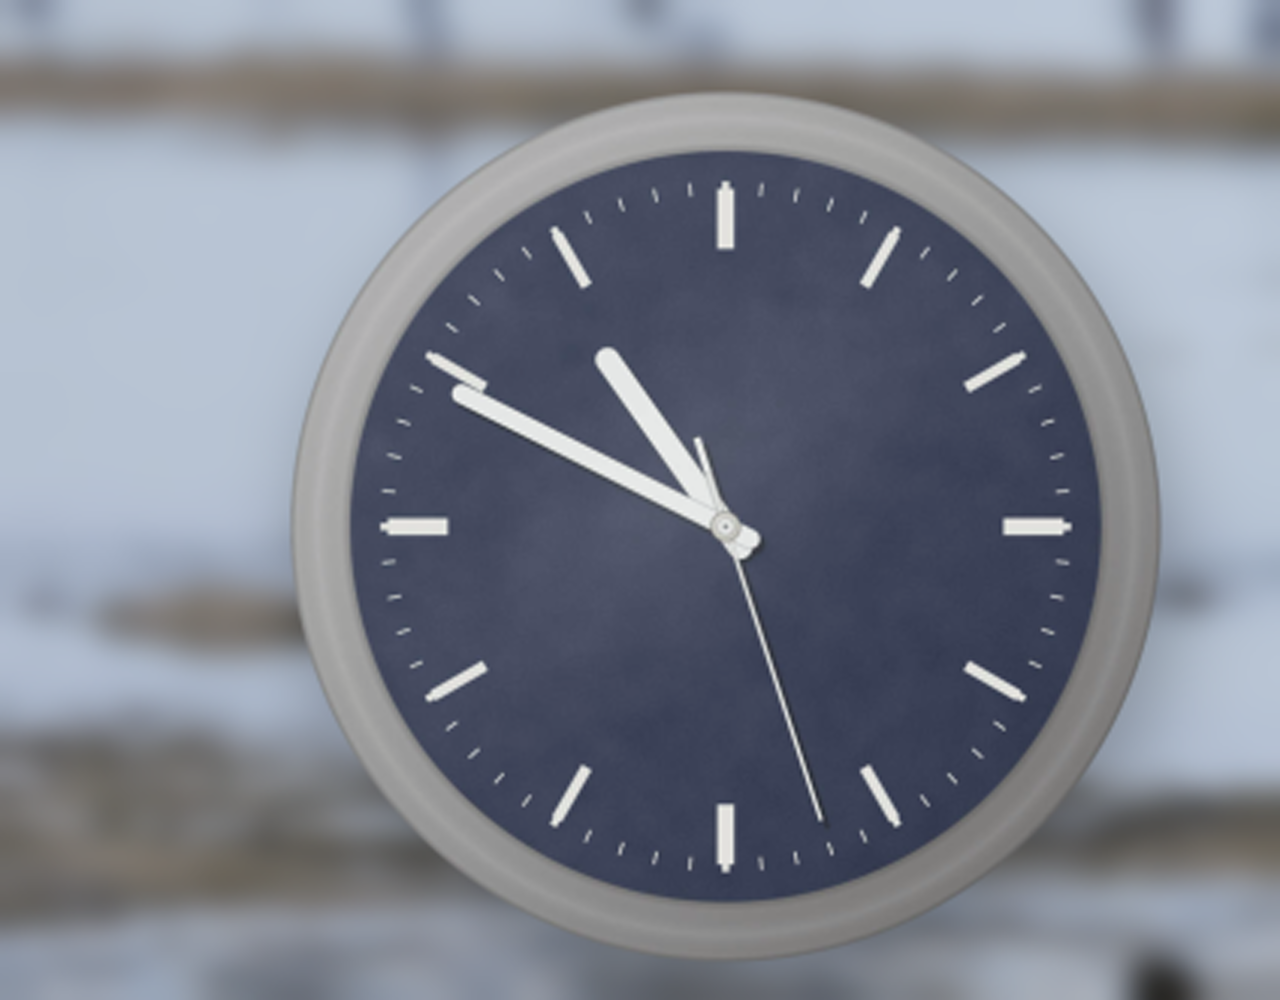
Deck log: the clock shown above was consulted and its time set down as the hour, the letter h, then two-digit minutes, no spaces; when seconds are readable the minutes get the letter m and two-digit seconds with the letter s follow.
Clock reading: 10h49m27s
